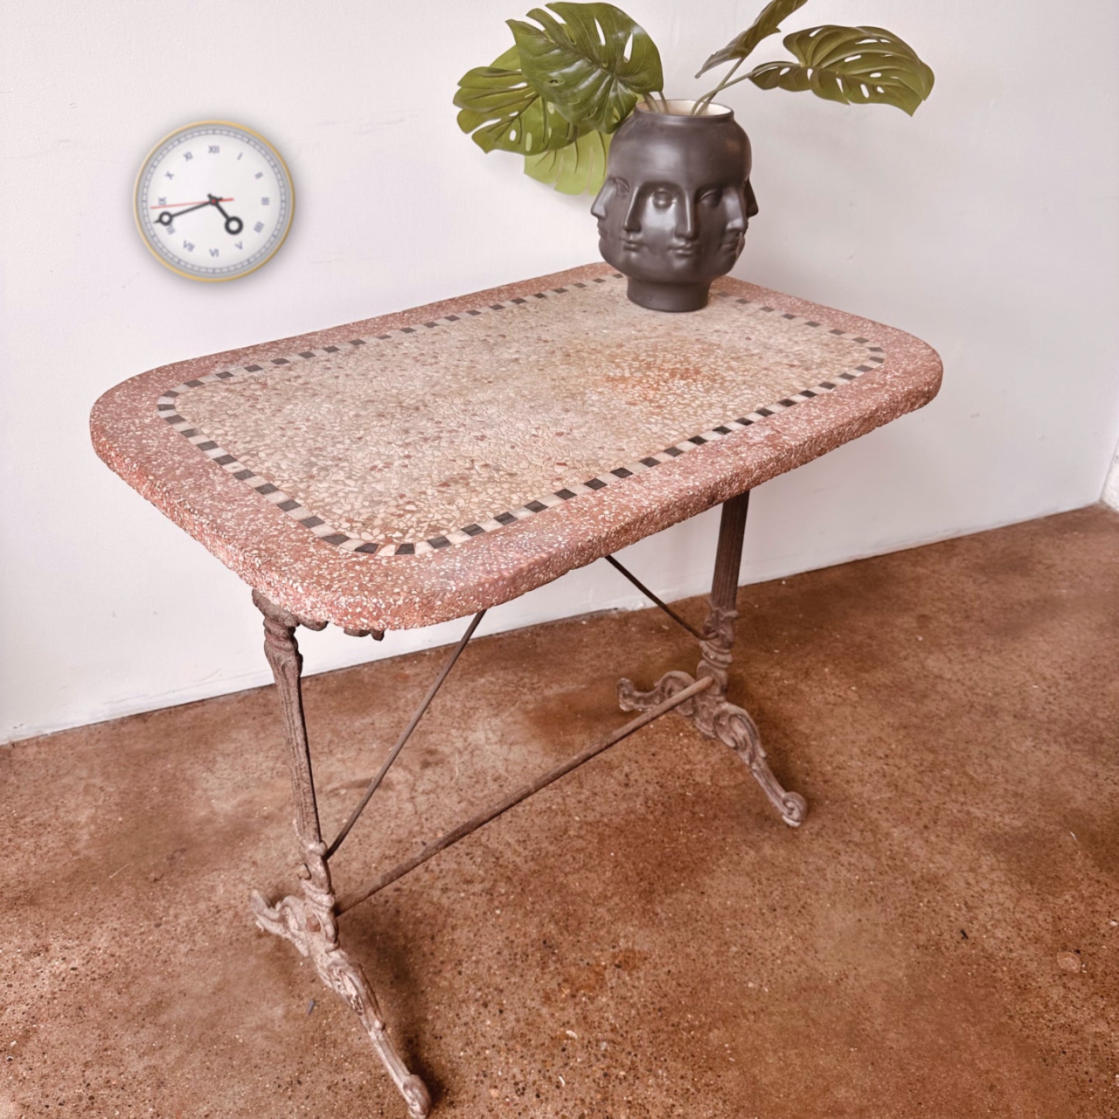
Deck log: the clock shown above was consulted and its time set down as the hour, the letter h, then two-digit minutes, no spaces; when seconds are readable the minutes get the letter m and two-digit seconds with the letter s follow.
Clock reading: 4h41m44s
